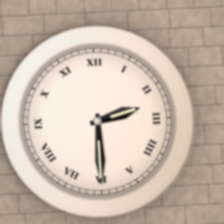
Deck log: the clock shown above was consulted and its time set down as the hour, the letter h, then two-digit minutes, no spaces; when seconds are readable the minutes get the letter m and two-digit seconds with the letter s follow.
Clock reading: 2h30
